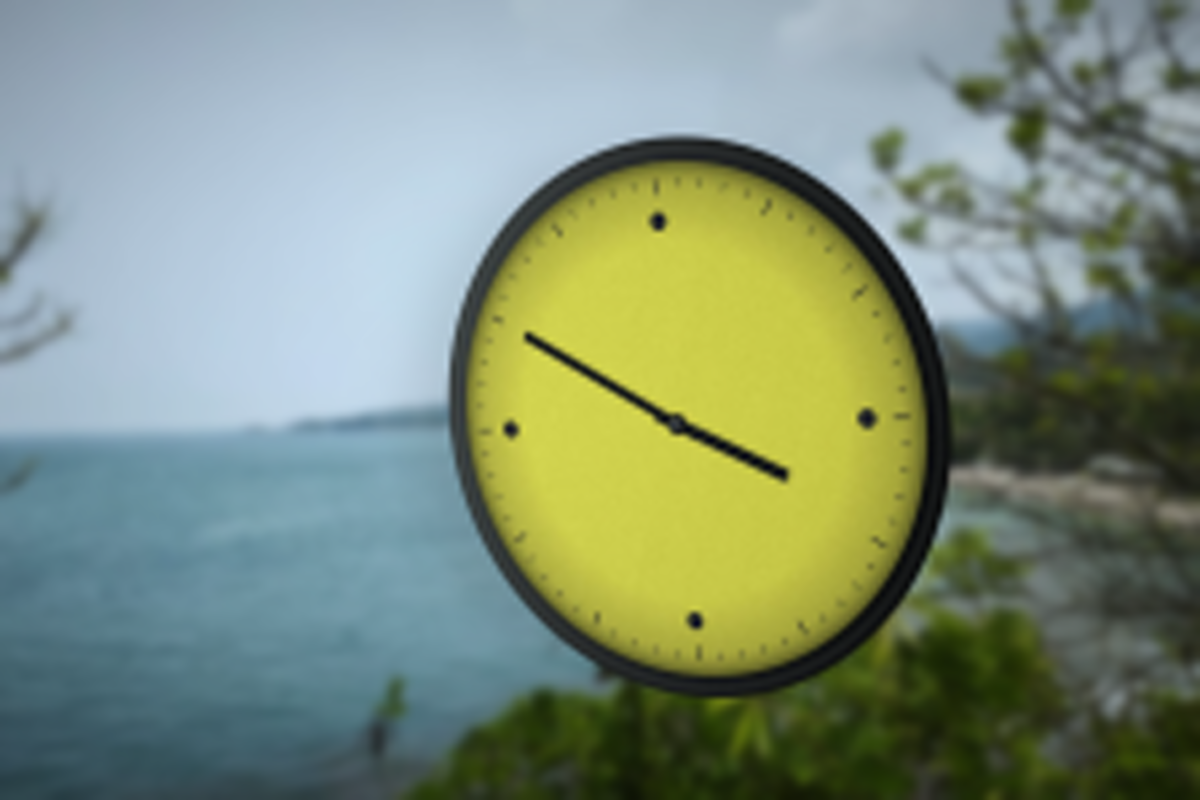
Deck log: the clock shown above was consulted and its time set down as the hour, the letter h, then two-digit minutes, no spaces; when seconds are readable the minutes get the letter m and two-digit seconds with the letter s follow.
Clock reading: 3h50
